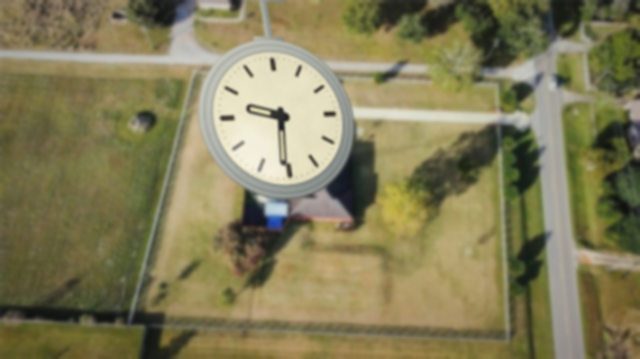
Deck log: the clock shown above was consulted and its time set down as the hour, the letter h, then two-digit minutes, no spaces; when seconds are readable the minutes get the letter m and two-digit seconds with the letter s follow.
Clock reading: 9h31
